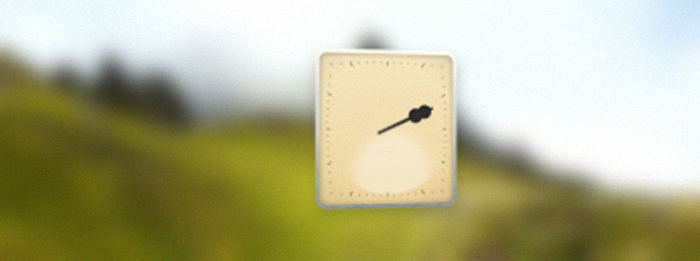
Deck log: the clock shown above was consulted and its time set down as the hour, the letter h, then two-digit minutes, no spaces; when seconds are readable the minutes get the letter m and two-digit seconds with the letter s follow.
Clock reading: 2h11
